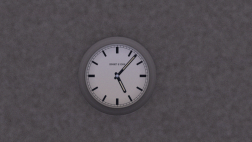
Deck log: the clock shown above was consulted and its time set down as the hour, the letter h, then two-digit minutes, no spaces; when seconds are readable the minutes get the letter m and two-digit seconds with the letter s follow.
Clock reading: 5h07
